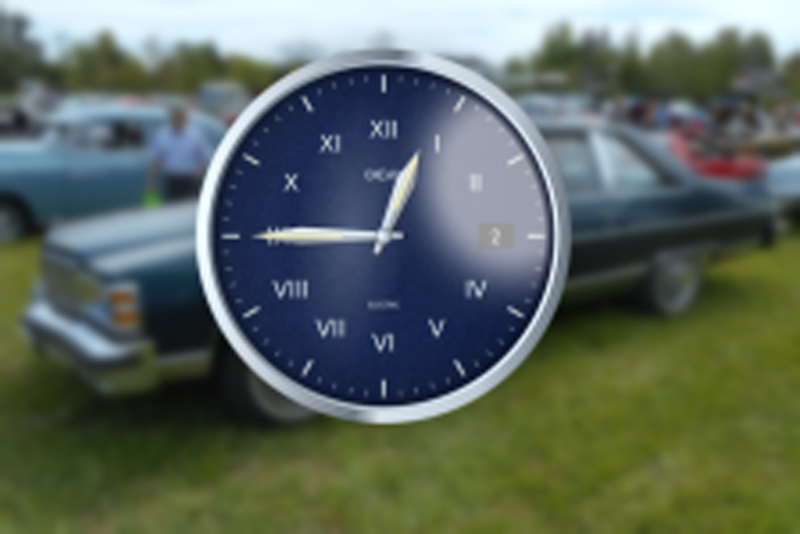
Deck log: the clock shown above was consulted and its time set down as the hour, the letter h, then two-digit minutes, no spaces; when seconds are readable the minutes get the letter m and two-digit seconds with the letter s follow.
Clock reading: 12h45
